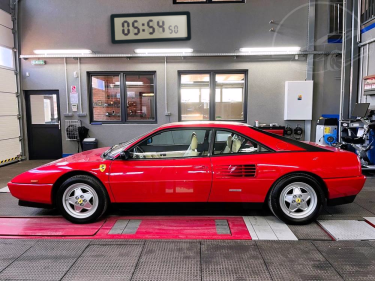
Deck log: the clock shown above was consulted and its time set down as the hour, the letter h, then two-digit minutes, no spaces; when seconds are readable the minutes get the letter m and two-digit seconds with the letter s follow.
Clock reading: 5h54m50s
